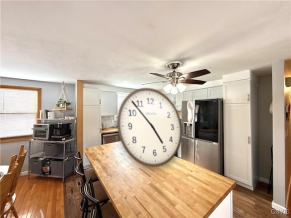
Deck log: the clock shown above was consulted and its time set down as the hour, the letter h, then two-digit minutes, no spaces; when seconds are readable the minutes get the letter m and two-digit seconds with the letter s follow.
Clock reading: 4h53
